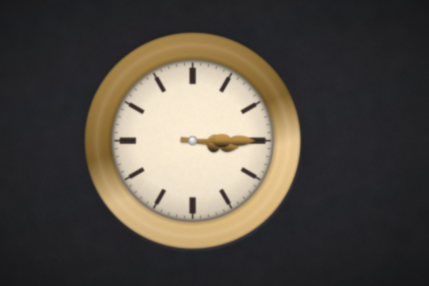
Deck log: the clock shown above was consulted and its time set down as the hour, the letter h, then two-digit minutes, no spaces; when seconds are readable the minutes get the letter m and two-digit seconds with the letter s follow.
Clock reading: 3h15
